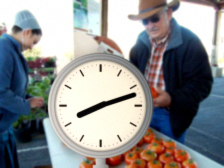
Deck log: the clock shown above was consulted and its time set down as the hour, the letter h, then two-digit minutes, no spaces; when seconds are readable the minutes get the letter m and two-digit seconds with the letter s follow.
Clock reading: 8h12
